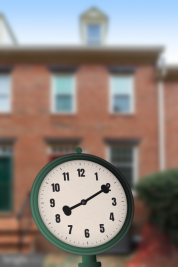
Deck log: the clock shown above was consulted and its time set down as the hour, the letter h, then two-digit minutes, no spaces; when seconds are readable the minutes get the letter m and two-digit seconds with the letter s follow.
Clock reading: 8h10
